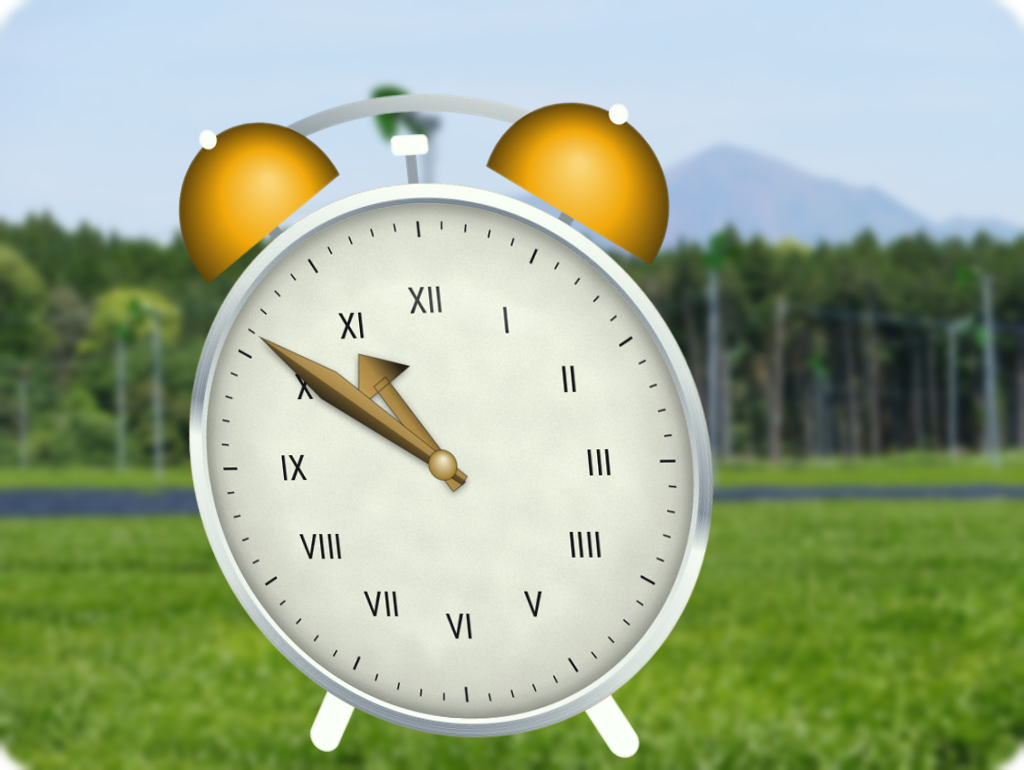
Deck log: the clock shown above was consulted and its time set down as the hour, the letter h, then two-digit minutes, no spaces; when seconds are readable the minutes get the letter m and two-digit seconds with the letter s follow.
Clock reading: 10h51
